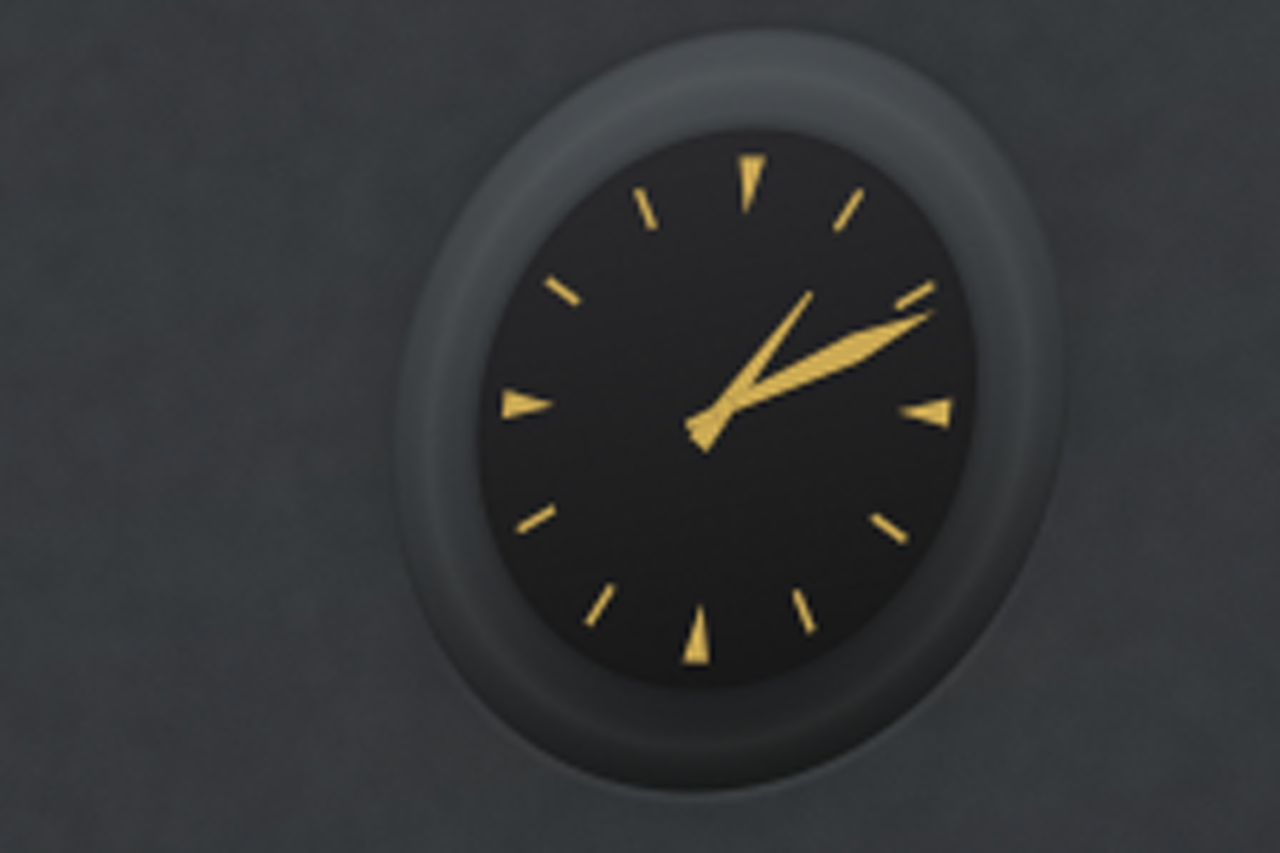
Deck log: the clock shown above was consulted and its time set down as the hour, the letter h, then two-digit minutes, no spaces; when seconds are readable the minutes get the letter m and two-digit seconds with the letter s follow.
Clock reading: 1h11
